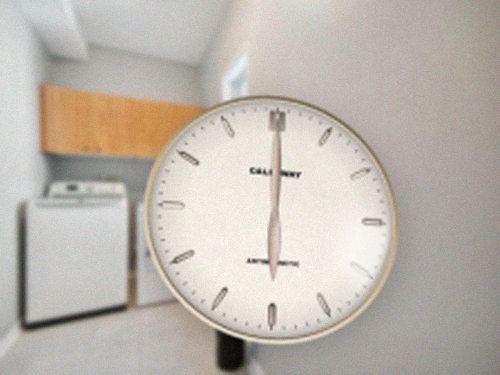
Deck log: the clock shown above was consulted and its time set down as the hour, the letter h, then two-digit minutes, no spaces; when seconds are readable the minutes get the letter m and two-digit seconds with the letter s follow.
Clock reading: 6h00
